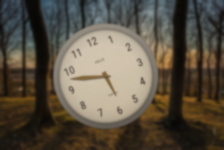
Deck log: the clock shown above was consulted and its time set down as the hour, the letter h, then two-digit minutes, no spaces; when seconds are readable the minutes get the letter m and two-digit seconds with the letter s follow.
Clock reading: 5h48
